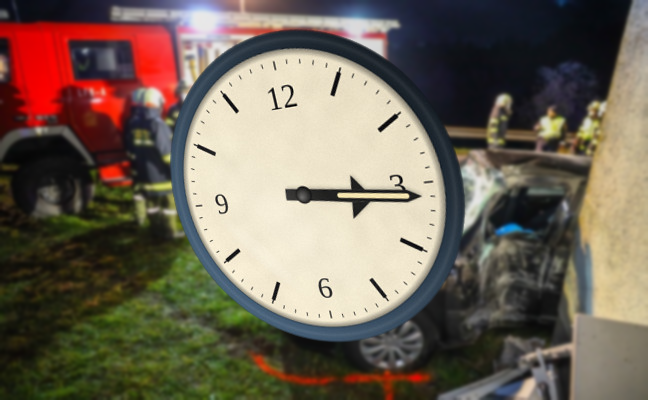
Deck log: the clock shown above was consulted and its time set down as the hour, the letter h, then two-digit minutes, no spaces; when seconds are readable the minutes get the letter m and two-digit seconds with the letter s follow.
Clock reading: 3h16
